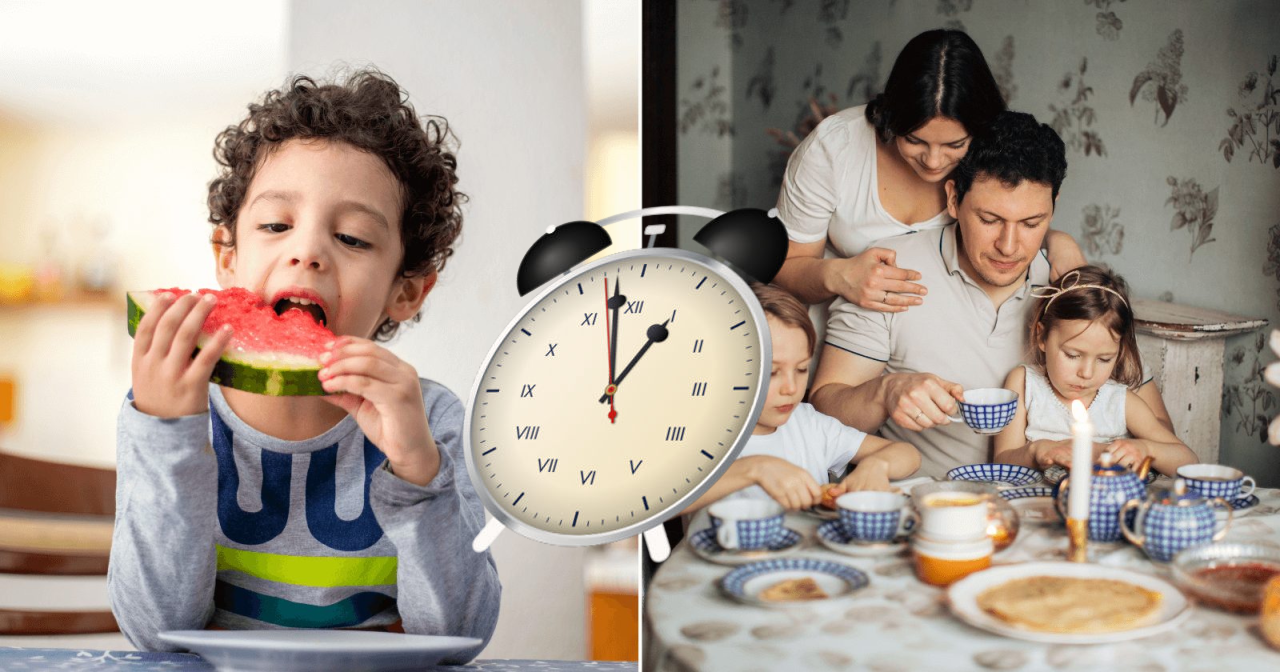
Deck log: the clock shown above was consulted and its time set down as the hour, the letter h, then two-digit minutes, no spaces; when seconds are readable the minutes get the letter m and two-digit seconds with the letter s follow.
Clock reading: 12h57m57s
